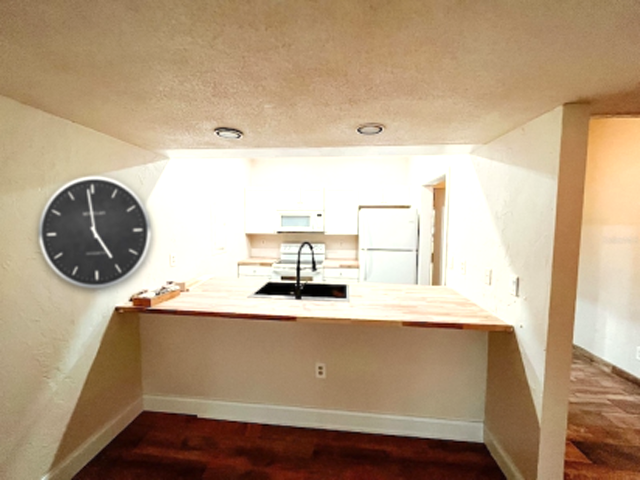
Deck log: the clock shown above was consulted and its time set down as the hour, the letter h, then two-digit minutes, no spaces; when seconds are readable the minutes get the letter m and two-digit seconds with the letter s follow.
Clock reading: 4h59
